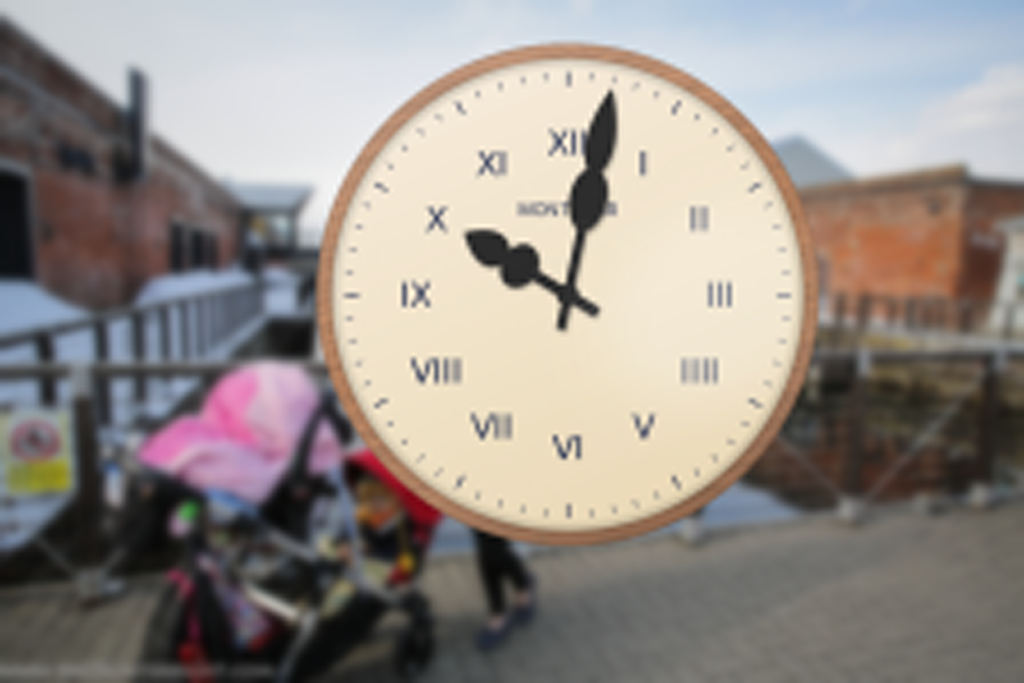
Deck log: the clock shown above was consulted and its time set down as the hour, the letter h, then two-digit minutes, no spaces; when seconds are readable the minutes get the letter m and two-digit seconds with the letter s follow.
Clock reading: 10h02
